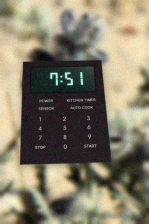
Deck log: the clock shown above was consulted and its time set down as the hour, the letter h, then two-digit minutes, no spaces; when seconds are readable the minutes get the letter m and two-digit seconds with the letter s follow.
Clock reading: 7h51
